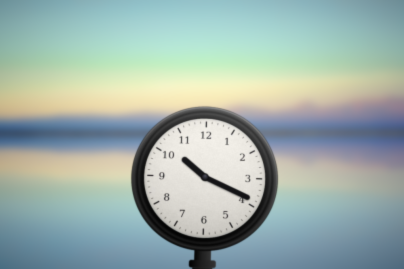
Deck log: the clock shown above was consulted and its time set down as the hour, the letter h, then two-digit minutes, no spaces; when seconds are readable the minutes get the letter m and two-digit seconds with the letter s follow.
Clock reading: 10h19
